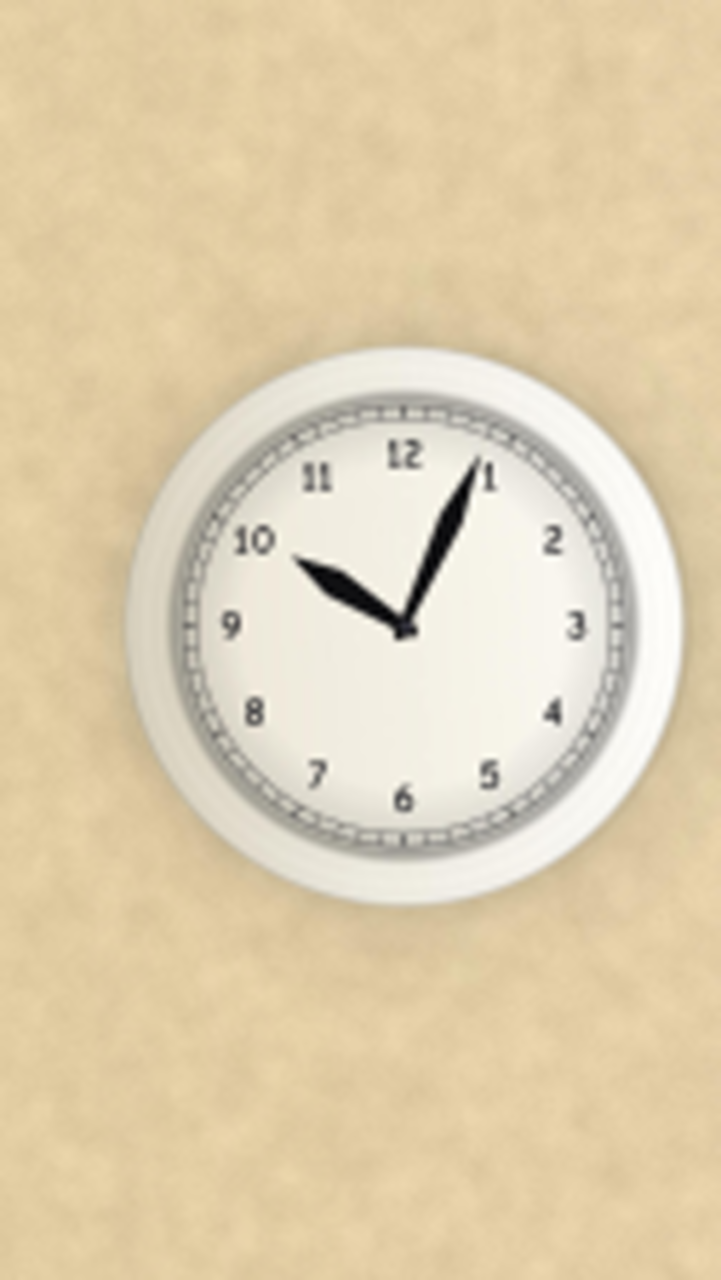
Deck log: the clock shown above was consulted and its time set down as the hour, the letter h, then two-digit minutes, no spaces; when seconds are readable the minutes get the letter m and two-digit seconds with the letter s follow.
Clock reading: 10h04
